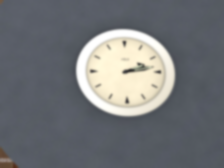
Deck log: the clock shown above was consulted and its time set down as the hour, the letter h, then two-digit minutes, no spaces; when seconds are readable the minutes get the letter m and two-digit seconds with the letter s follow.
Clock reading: 2h13
